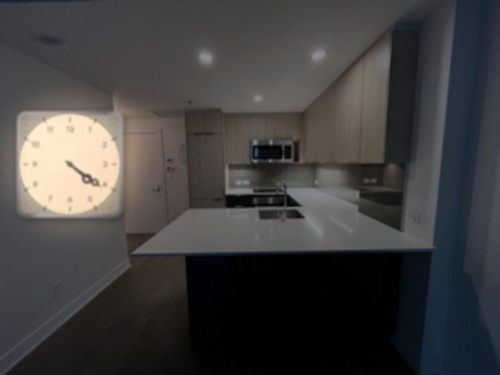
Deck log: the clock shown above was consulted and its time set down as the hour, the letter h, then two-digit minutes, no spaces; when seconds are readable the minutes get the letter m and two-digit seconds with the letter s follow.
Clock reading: 4h21
